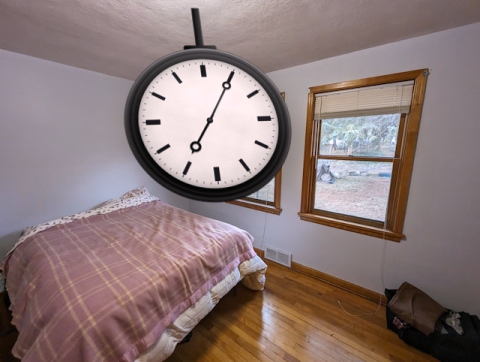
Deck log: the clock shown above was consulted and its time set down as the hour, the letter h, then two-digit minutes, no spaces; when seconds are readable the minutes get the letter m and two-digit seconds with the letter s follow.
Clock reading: 7h05
